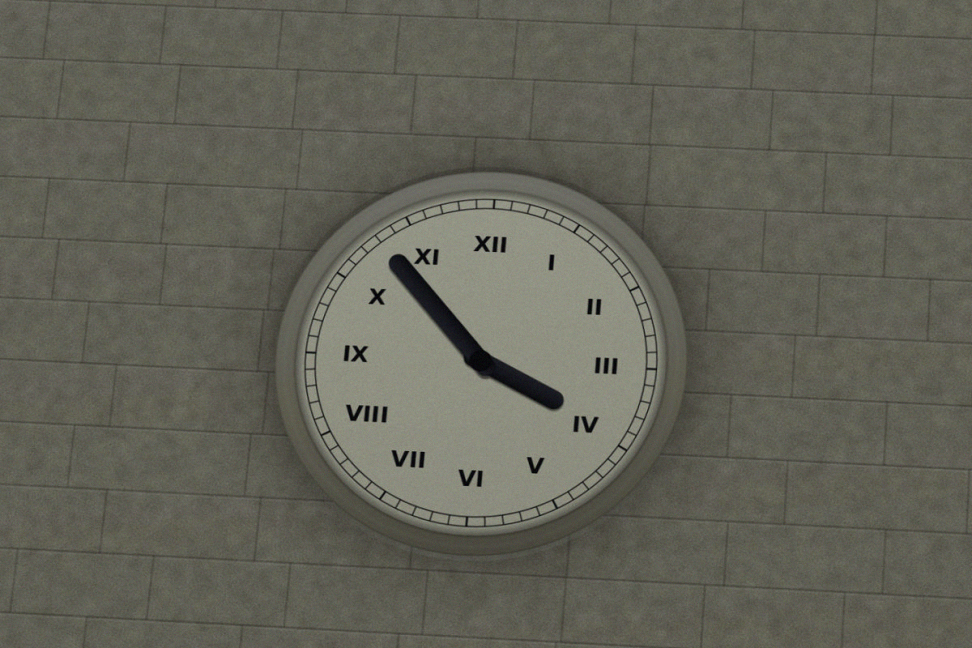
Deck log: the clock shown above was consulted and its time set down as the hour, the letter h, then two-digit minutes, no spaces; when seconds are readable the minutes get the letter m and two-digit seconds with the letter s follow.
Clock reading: 3h53
